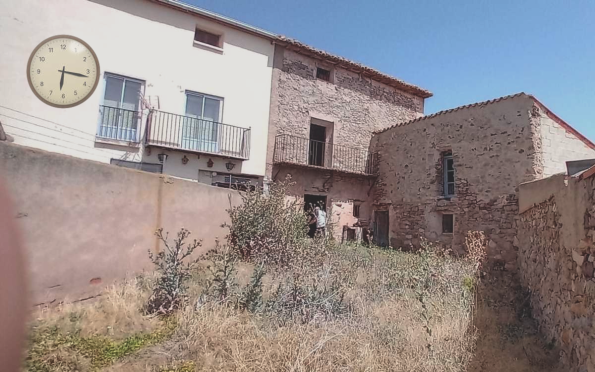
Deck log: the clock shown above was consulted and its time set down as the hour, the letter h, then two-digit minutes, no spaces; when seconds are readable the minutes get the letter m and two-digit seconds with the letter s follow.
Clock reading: 6h17
